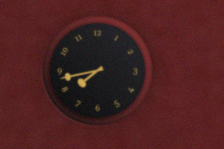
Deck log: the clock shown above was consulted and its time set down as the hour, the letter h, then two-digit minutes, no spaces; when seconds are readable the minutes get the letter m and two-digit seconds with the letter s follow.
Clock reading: 7h43
